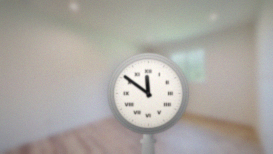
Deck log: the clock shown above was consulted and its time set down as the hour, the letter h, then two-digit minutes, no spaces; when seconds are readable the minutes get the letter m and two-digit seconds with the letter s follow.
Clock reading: 11h51
